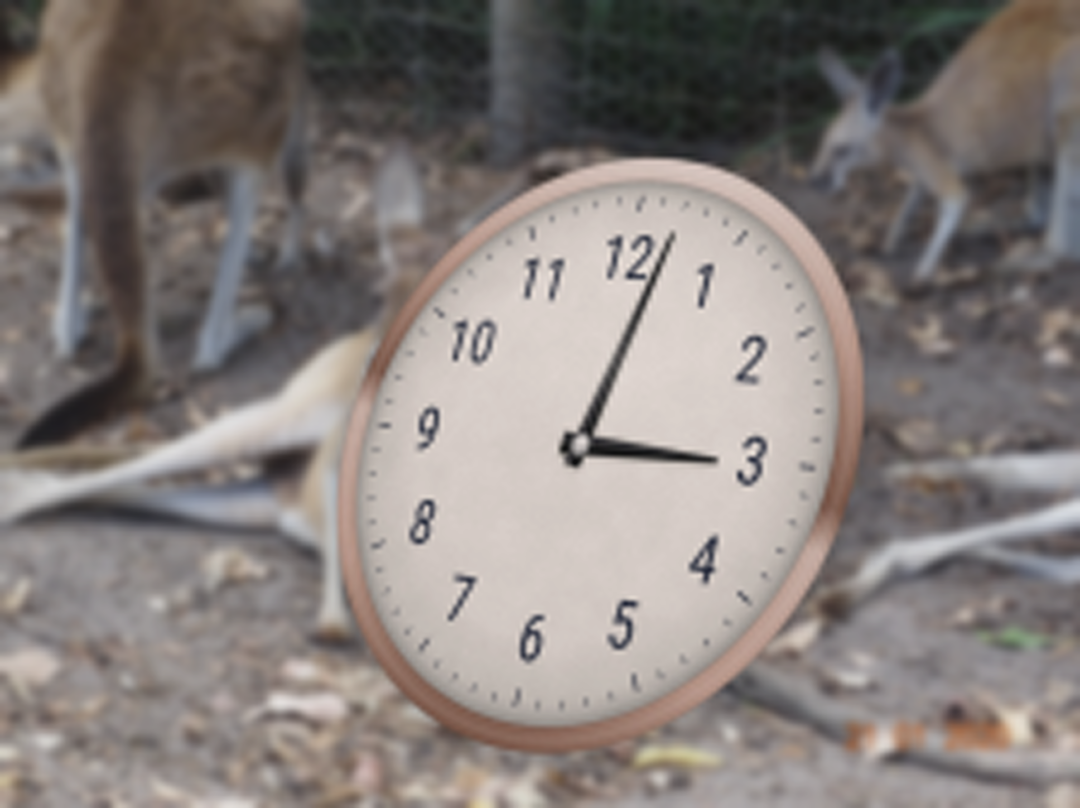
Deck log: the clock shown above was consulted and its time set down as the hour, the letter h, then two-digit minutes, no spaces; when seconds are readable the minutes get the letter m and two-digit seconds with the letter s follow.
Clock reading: 3h02
